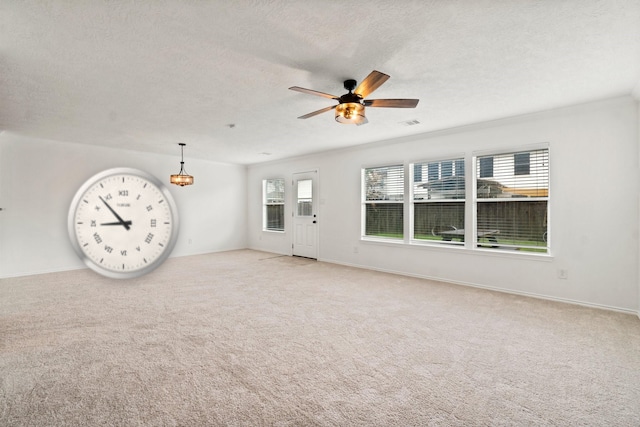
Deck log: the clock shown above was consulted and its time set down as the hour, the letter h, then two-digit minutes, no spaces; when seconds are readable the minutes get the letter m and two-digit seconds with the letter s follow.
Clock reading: 8h53
